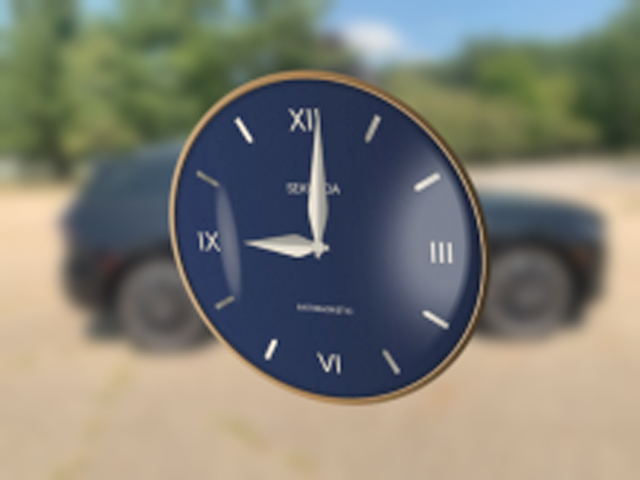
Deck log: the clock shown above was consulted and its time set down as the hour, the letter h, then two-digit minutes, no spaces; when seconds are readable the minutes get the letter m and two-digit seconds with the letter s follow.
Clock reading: 9h01
